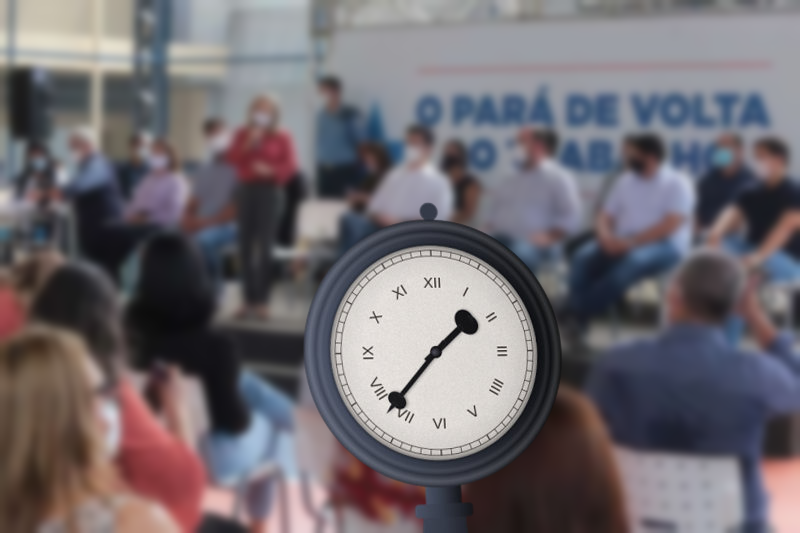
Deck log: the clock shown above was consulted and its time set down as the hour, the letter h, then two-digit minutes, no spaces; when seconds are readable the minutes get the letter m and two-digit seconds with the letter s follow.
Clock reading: 1h37
